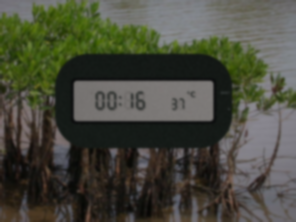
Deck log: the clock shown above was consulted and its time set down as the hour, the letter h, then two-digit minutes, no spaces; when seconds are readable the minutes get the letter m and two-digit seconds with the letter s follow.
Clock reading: 0h16
